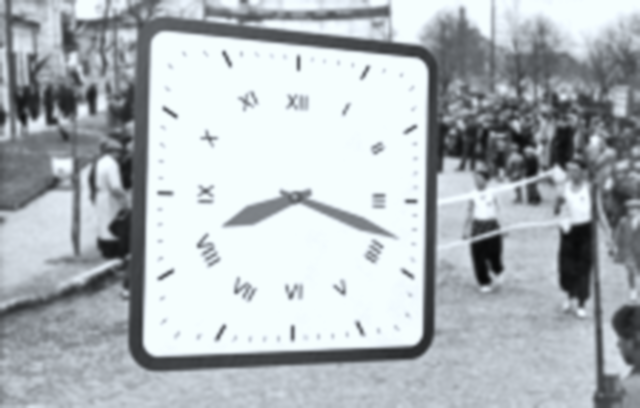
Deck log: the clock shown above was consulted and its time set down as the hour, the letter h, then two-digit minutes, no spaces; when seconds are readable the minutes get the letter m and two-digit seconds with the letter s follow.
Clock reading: 8h18
